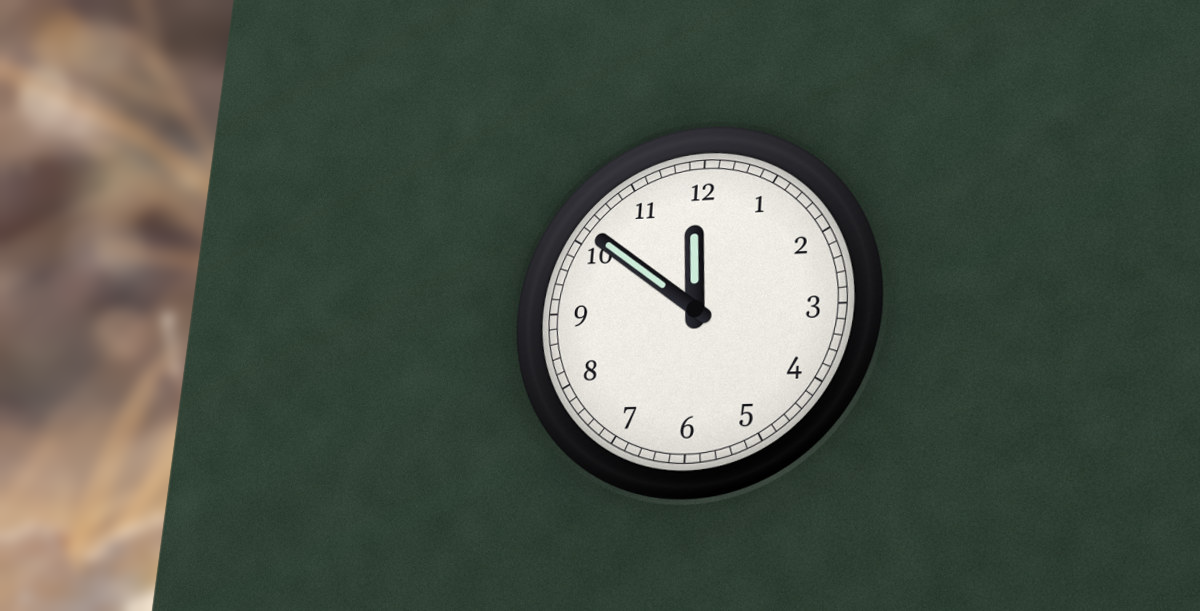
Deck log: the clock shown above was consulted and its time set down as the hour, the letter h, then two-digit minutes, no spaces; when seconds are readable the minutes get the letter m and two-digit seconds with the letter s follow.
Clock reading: 11h51
